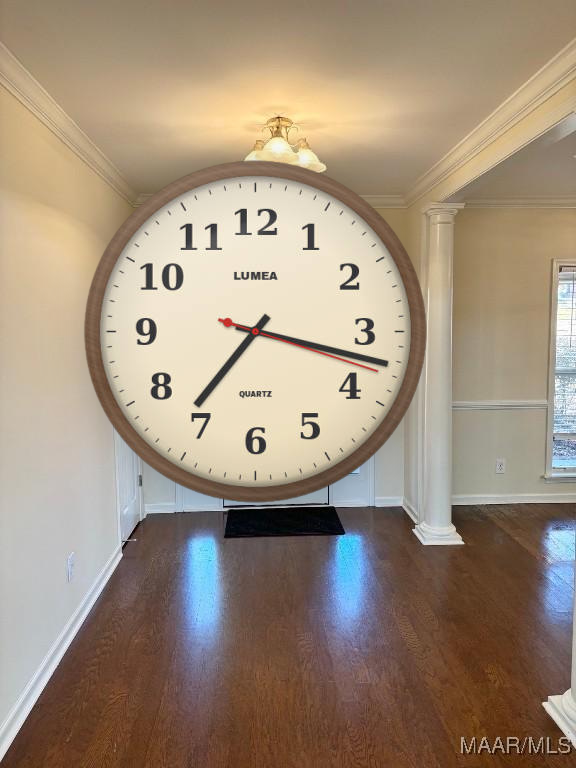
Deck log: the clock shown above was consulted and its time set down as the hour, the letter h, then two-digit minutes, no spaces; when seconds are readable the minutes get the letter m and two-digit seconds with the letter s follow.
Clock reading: 7h17m18s
